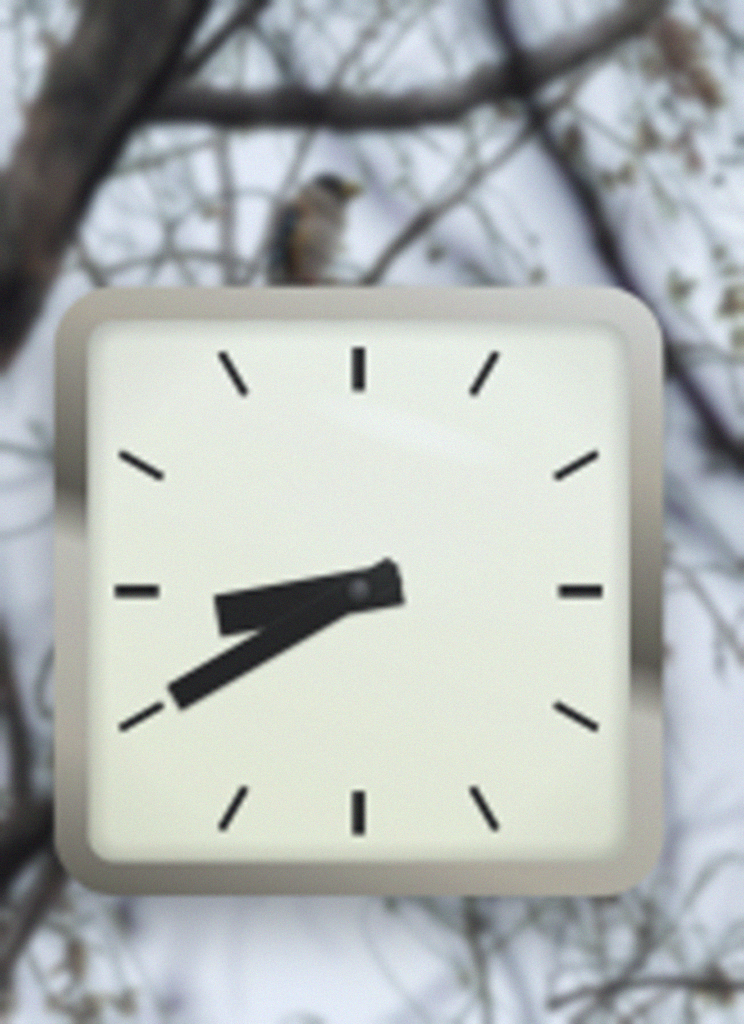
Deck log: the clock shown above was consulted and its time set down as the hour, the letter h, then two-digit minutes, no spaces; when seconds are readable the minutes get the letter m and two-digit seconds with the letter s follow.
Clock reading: 8h40
